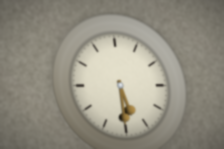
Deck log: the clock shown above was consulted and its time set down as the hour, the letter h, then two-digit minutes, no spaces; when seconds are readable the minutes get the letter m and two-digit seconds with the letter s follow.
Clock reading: 5h30
